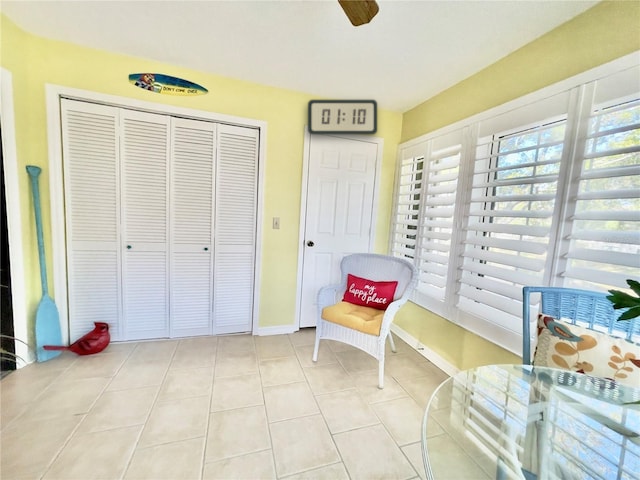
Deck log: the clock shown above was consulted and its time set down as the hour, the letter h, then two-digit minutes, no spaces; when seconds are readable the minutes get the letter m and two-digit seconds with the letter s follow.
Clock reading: 1h10
